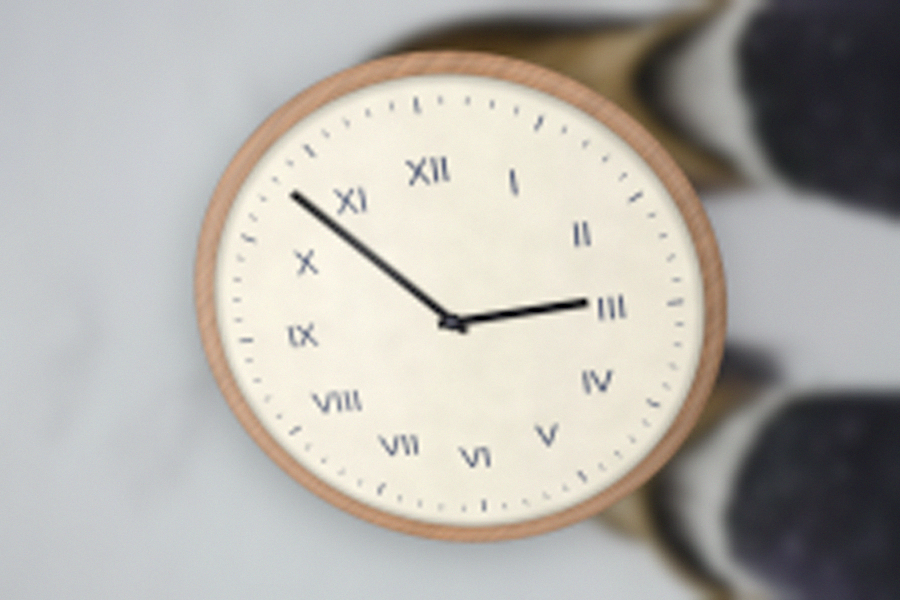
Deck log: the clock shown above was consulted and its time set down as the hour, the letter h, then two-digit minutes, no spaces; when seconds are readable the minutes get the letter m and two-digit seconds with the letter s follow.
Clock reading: 2h53
